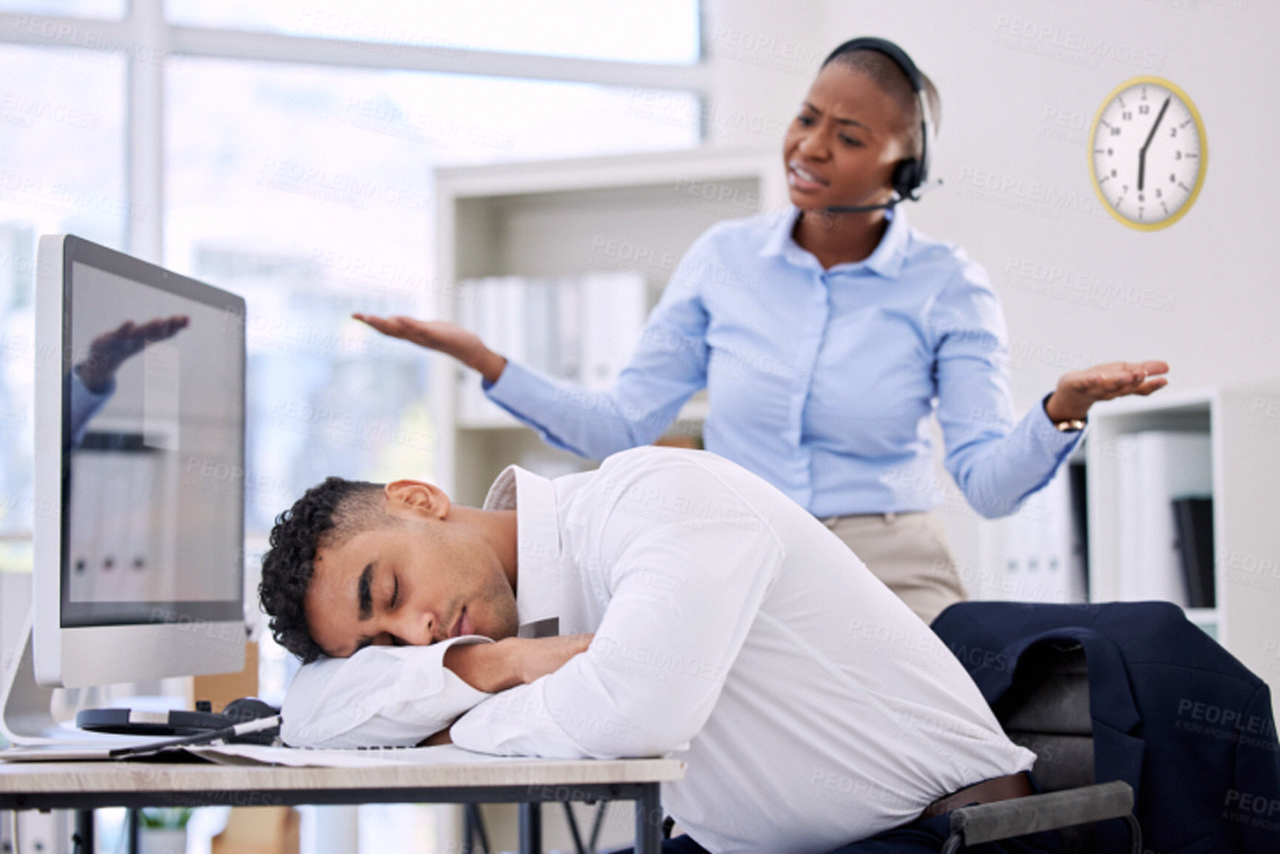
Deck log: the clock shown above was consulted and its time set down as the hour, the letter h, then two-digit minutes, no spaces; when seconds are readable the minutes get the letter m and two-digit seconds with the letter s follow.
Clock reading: 6h05
